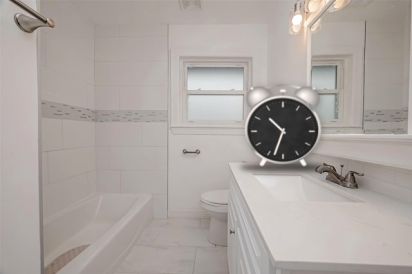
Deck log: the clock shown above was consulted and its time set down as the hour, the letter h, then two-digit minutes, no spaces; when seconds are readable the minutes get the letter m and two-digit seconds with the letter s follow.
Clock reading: 10h33
